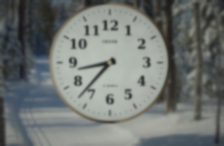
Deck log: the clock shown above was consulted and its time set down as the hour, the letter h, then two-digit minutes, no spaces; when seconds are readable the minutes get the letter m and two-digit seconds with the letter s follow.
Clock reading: 8h37
